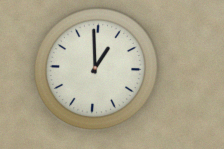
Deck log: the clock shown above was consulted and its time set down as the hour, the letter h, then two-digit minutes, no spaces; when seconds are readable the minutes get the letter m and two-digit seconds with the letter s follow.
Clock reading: 12h59
